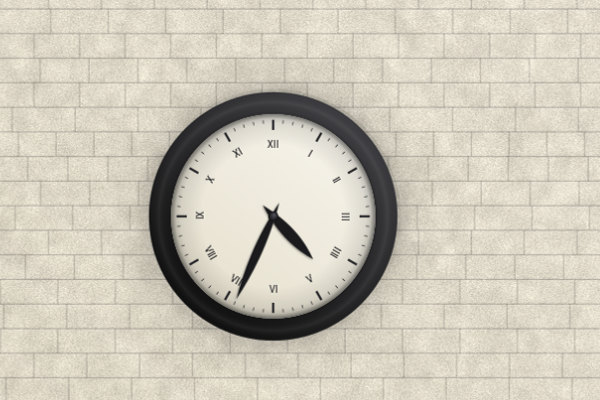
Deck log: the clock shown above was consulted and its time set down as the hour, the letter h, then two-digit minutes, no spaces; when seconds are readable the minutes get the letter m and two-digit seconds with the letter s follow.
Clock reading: 4h34
